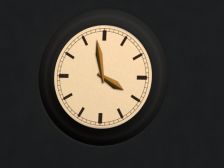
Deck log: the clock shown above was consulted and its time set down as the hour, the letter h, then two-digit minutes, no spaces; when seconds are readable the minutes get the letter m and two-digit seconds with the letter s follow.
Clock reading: 3h58
